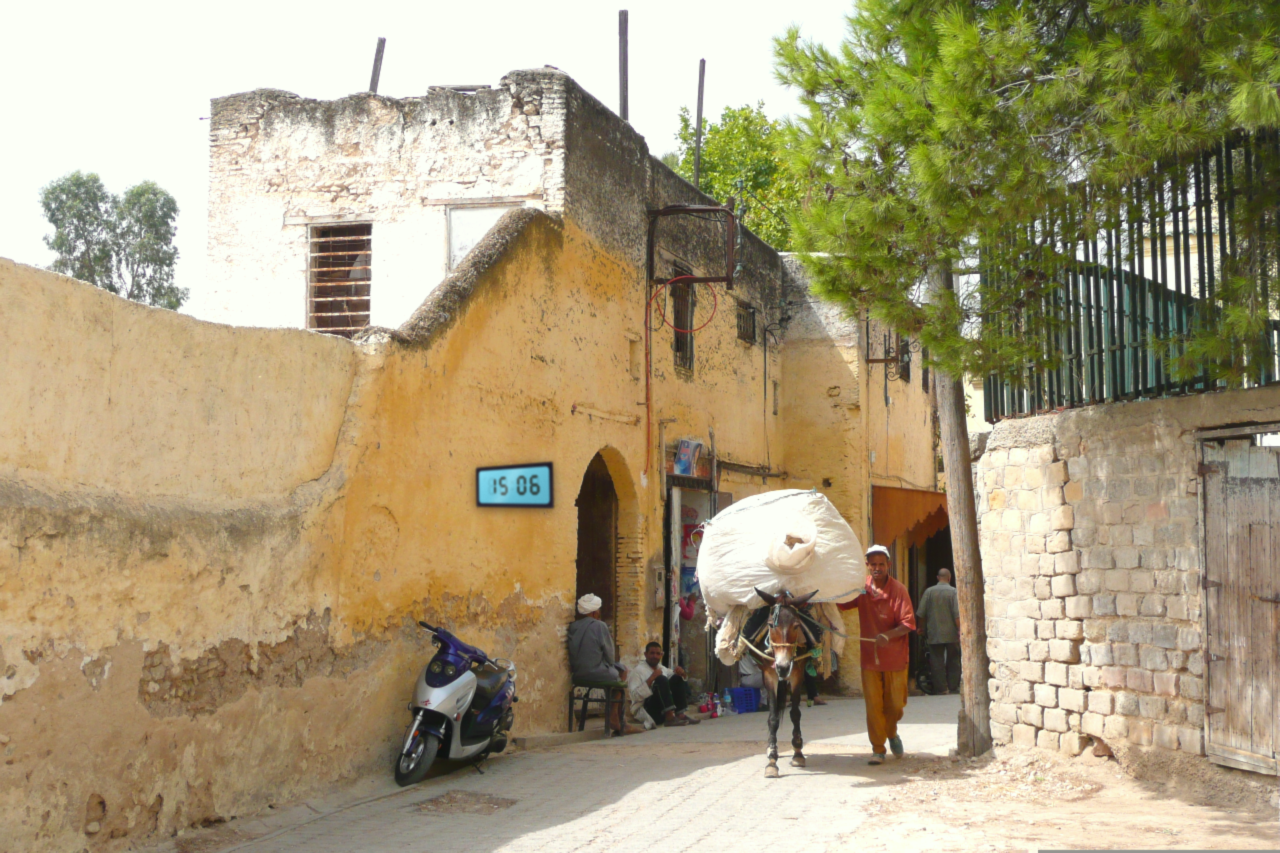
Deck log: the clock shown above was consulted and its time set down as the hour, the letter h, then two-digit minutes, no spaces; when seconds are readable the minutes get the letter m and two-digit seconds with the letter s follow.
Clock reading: 15h06
